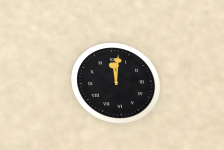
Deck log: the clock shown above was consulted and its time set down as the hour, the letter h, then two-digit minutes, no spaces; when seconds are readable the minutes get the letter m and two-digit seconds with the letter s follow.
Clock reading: 12h02
